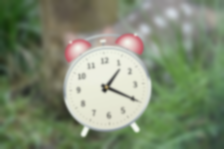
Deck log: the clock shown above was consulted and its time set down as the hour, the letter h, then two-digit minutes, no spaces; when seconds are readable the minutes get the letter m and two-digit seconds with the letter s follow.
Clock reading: 1h20
